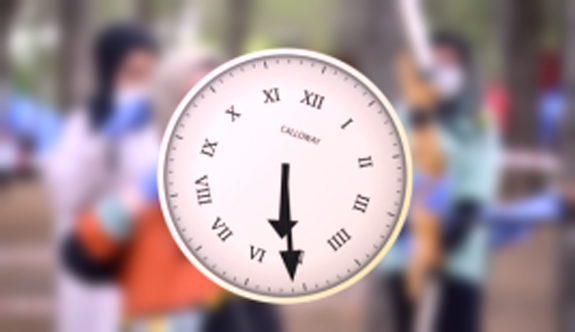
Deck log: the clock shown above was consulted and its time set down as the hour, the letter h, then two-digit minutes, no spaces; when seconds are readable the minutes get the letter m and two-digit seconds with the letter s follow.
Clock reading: 5h26
